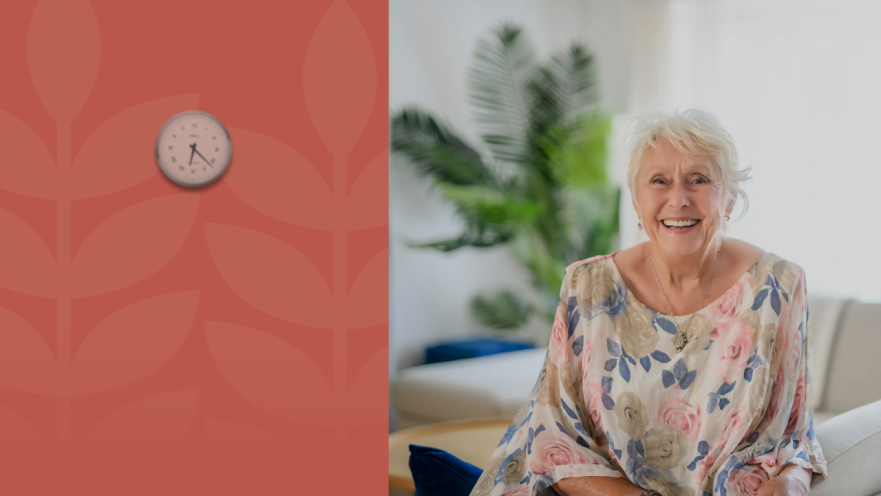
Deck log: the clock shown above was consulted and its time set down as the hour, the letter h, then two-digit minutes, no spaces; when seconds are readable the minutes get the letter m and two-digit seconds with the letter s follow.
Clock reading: 6h22
